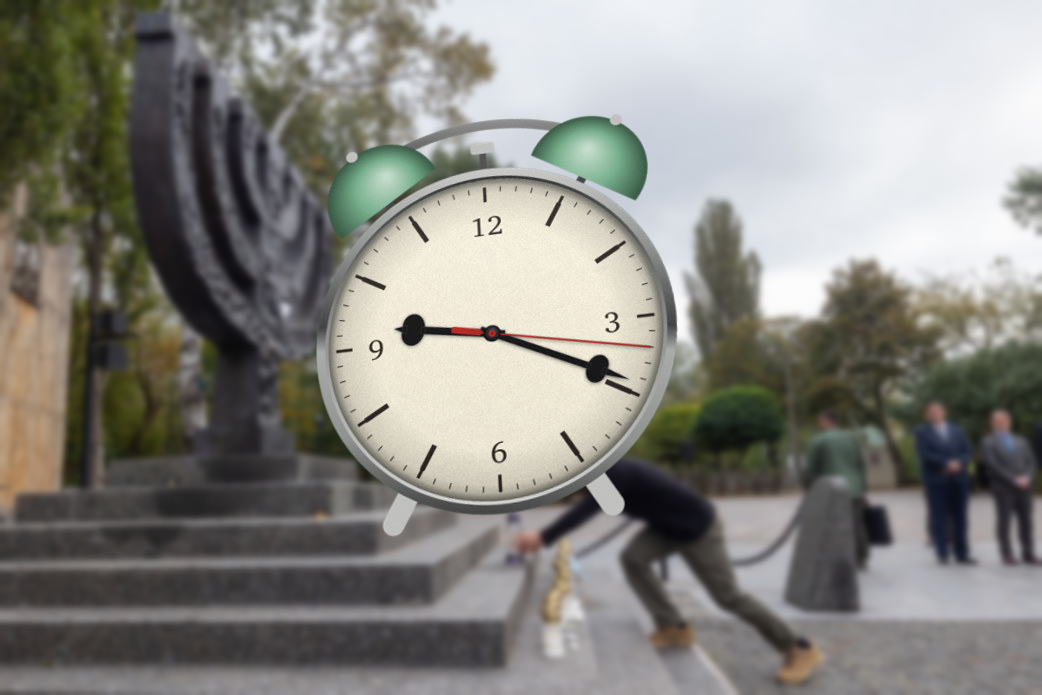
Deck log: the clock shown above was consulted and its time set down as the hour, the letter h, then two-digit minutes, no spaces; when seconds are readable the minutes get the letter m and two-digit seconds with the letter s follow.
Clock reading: 9h19m17s
